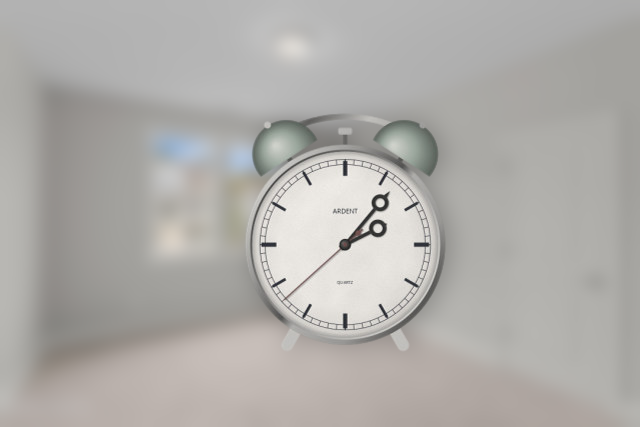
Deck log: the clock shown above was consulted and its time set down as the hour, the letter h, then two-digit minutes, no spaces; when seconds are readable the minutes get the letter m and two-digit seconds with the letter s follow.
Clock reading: 2h06m38s
